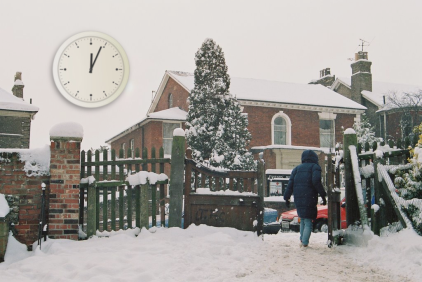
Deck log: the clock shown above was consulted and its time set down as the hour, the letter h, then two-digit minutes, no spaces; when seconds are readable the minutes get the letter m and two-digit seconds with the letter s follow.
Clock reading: 12h04
